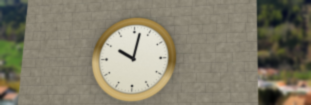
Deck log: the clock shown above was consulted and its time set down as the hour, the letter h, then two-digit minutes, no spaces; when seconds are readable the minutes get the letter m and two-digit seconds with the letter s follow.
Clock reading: 10h02
